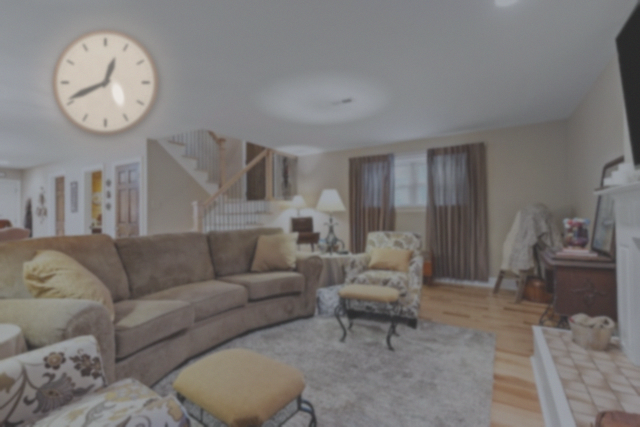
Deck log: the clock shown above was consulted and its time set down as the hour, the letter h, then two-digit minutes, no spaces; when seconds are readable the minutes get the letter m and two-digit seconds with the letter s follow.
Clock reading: 12h41
